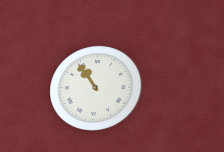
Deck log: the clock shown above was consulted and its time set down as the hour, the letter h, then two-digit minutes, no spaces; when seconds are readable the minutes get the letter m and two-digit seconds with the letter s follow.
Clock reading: 10h54
